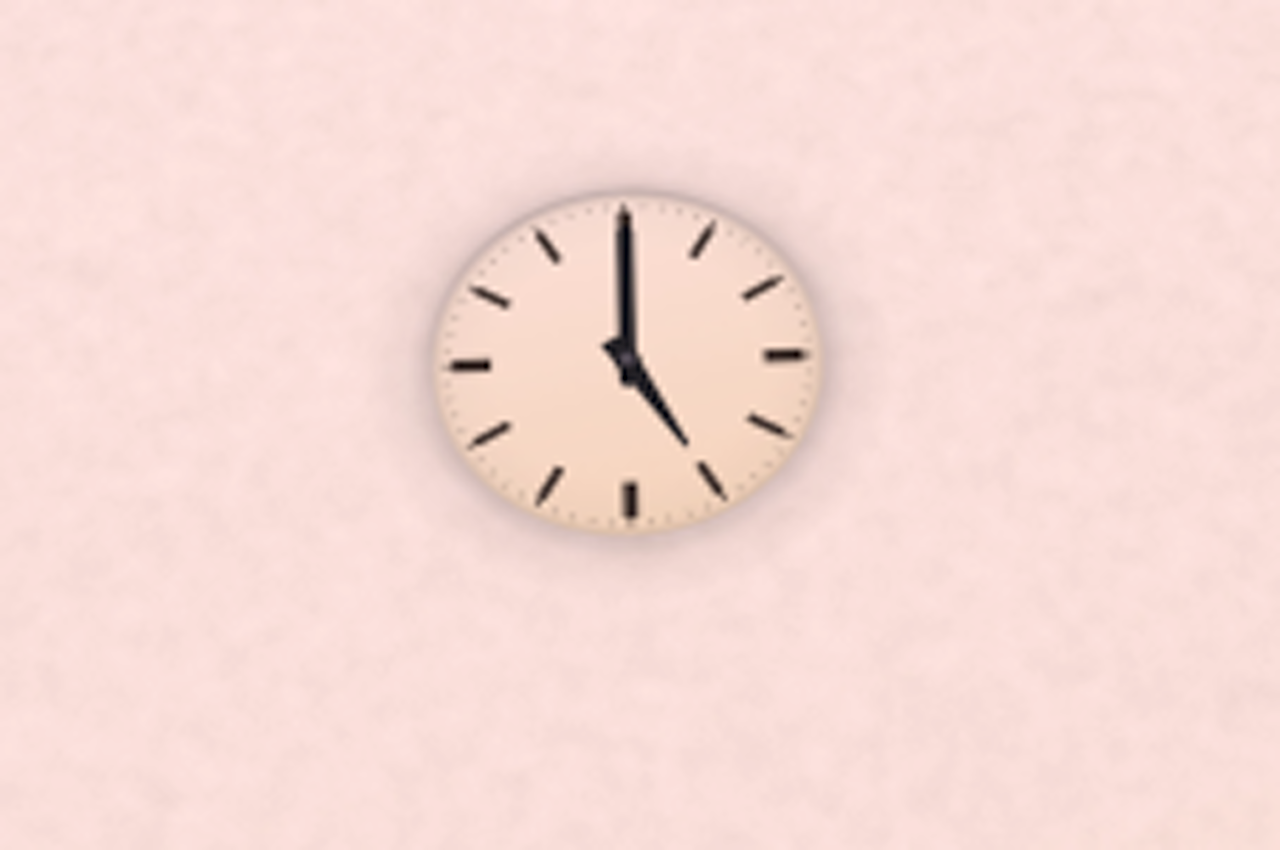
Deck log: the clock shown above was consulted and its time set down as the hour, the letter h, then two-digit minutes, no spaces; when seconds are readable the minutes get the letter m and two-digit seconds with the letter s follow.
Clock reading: 5h00
